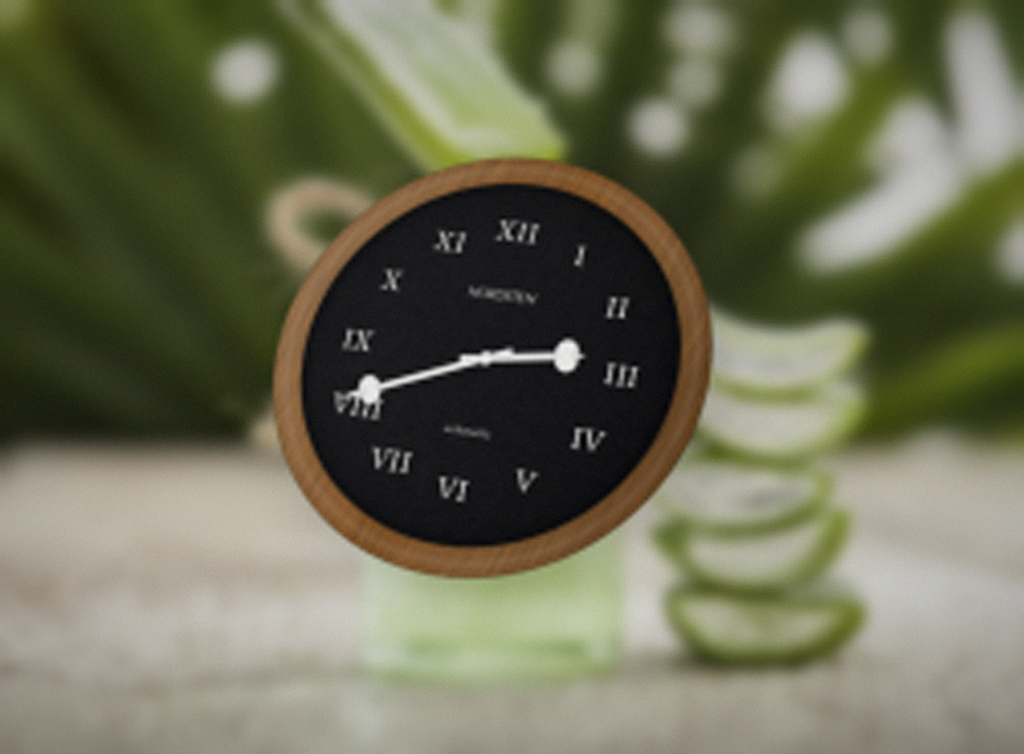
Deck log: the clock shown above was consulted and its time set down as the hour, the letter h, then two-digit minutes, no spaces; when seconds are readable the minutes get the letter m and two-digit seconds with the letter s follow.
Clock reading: 2h41
